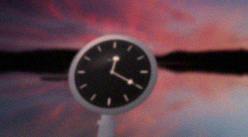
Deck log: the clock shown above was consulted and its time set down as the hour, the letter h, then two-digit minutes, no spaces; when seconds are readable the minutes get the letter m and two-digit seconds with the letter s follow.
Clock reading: 12h20
